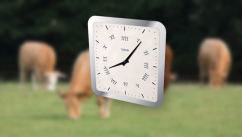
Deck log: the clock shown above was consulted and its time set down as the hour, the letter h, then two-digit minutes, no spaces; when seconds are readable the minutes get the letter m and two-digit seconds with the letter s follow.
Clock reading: 8h06
